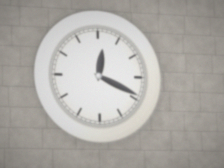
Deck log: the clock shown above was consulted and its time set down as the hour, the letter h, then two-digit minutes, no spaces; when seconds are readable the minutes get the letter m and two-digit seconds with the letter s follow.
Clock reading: 12h19
